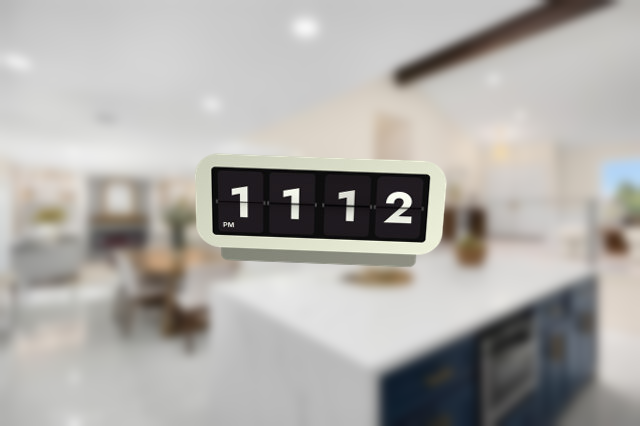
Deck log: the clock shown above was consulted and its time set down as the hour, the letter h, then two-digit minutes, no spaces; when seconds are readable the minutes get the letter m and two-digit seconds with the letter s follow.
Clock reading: 11h12
